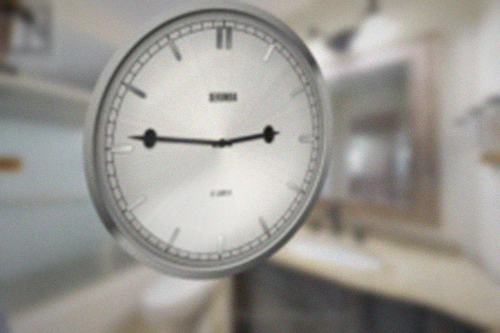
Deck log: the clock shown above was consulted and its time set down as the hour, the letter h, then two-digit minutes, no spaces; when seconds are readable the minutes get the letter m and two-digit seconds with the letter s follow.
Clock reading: 2h46
